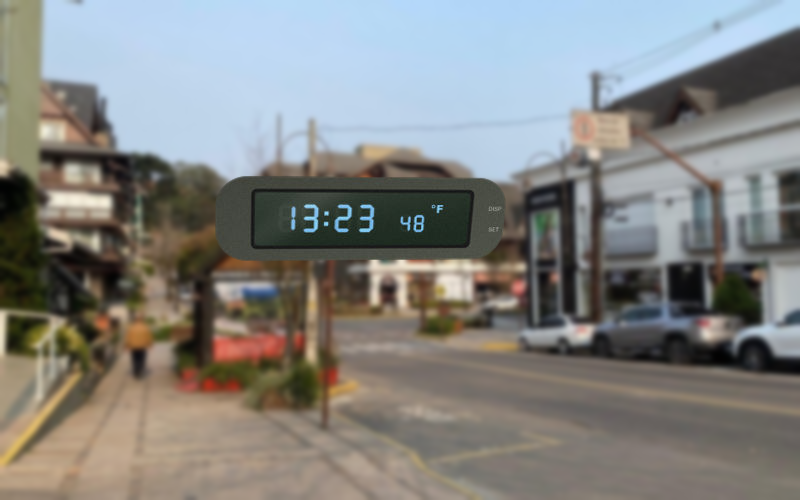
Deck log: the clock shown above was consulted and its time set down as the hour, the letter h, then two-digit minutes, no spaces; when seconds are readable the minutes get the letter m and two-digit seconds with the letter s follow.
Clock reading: 13h23
